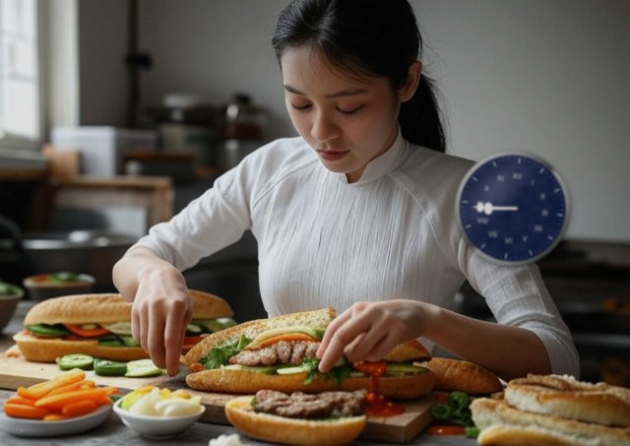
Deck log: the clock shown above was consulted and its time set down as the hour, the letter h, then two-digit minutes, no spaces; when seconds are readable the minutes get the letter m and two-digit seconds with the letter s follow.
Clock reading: 8h44
